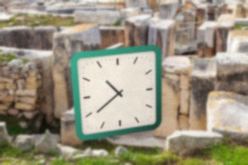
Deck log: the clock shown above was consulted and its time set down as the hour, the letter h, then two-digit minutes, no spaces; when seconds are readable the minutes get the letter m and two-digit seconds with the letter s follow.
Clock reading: 10h39
